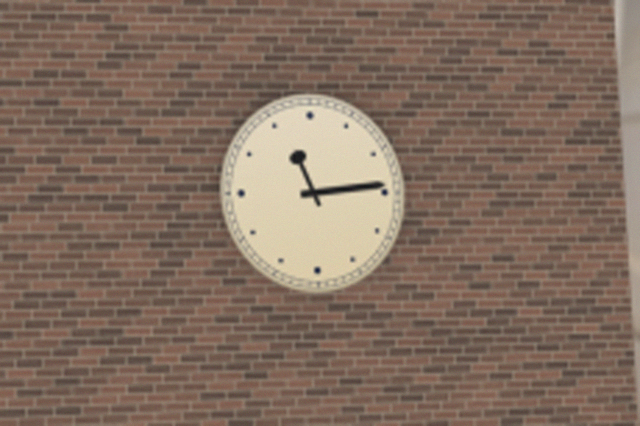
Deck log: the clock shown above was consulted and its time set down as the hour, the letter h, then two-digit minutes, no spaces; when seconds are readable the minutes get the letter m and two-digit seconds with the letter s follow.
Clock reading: 11h14
